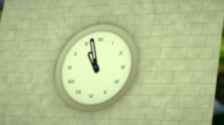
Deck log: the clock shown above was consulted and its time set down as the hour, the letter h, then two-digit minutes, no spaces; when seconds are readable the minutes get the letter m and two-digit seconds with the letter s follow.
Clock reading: 10h57
